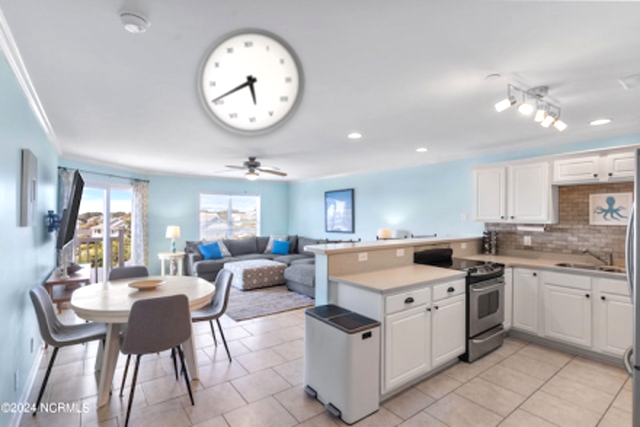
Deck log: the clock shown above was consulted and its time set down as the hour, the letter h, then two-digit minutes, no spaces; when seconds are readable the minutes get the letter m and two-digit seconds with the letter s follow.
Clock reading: 5h41
